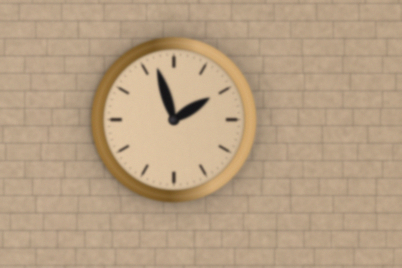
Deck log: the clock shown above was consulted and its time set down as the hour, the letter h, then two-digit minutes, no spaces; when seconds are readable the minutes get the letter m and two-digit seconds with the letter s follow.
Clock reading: 1h57
